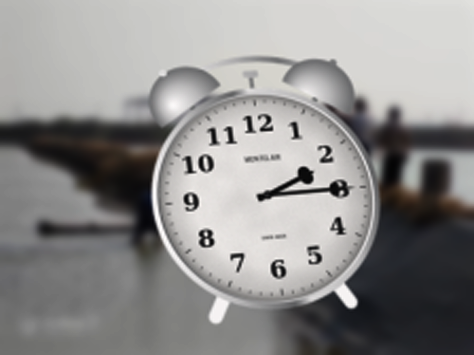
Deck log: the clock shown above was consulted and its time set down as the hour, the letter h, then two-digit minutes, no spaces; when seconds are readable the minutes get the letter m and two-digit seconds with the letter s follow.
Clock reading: 2h15
